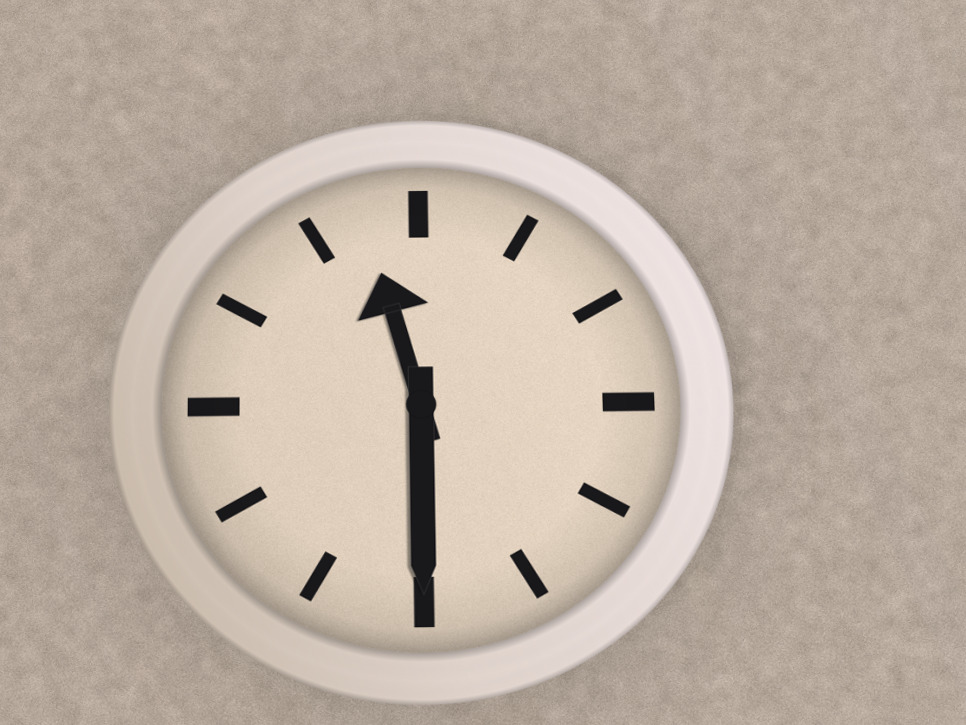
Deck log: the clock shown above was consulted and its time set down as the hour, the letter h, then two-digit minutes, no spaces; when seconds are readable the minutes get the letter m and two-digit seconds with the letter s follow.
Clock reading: 11h30
